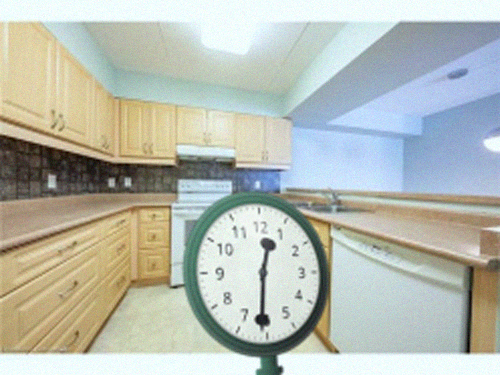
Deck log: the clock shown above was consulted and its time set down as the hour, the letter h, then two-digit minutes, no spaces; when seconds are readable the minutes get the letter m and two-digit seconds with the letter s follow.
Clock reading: 12h31
